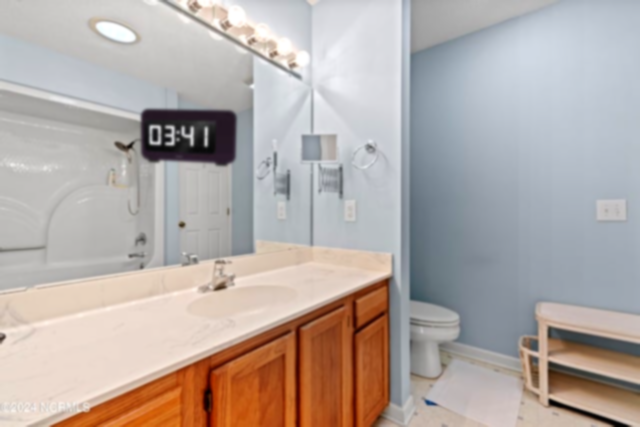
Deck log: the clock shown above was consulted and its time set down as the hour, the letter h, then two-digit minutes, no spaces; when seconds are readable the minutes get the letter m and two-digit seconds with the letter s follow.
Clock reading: 3h41
